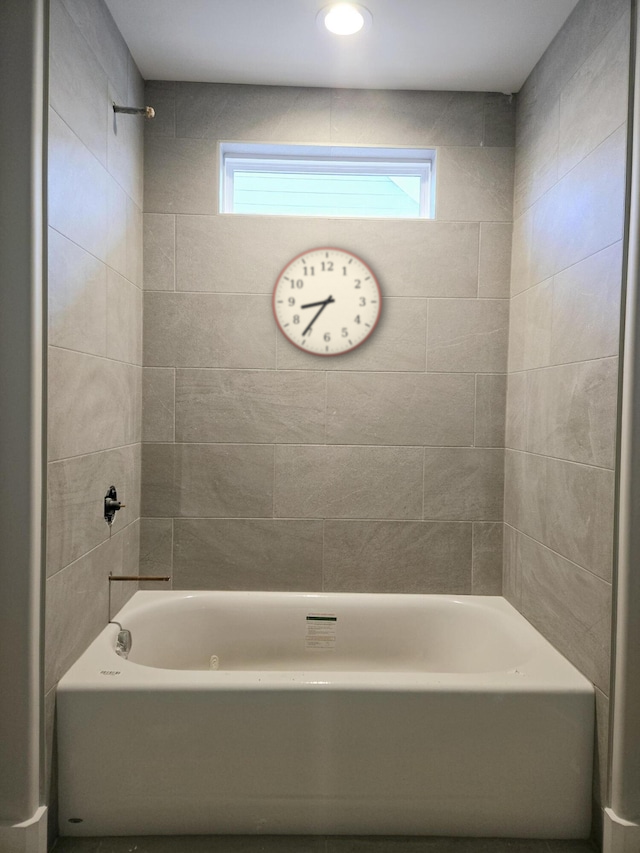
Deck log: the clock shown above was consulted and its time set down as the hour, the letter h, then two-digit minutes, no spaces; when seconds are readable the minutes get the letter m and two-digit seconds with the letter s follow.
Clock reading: 8h36
